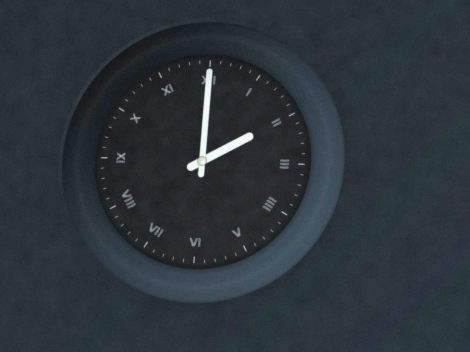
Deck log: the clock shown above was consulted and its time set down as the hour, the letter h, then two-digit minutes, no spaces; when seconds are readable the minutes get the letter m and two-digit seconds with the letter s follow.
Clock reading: 2h00
